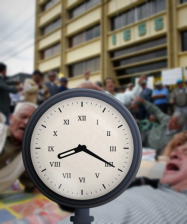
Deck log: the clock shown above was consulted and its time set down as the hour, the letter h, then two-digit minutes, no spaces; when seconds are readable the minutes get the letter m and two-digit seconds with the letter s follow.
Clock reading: 8h20
